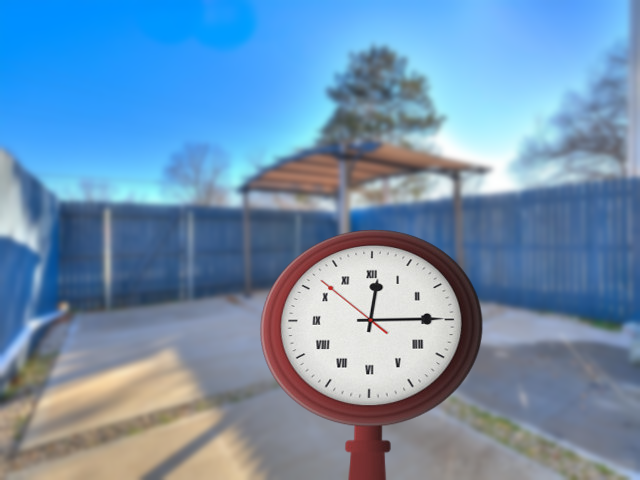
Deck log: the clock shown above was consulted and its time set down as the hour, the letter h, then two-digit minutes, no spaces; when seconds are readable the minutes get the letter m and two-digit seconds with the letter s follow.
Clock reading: 12h14m52s
